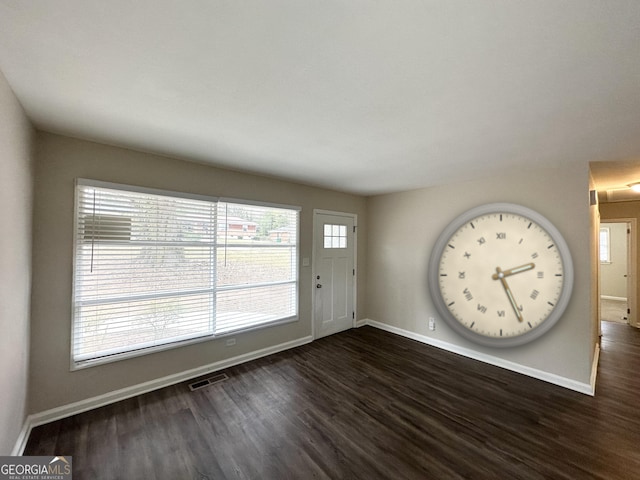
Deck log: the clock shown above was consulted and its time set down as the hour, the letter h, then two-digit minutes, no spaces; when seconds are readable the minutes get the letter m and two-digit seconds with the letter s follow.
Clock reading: 2h26
